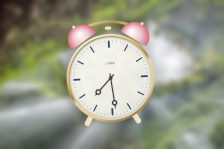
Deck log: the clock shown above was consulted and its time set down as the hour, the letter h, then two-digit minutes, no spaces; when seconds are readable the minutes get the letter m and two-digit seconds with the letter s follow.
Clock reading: 7h29
